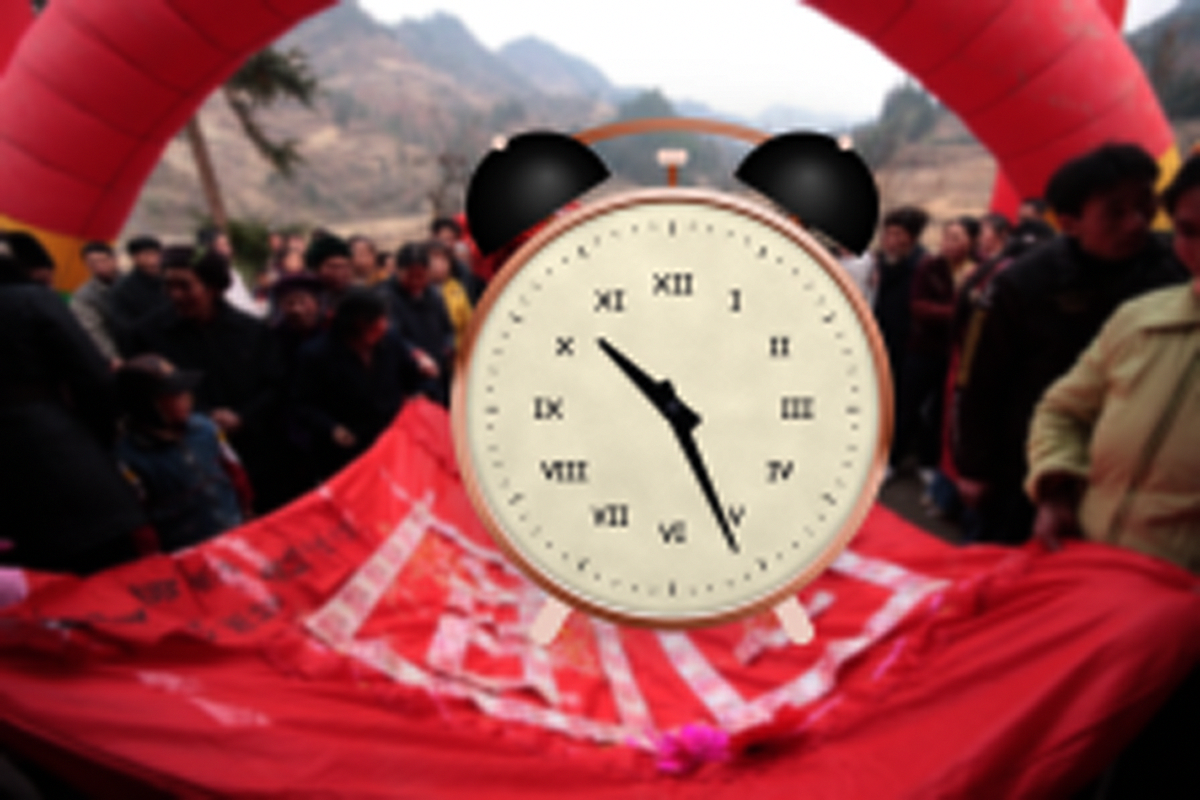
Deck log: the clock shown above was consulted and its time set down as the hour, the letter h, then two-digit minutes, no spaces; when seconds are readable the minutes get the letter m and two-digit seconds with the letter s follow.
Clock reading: 10h26
